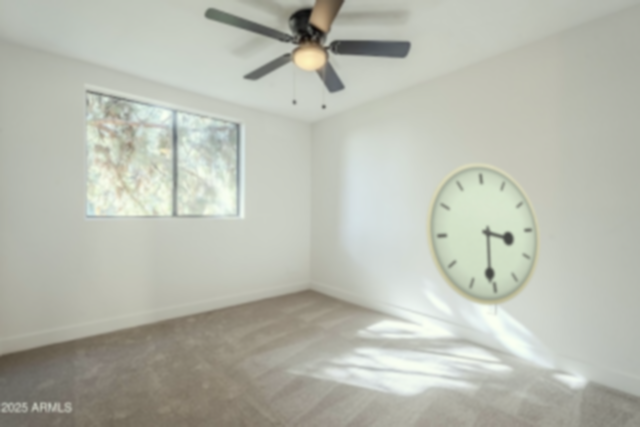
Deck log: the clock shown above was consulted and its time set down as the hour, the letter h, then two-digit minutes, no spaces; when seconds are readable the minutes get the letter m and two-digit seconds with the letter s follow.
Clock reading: 3h31
